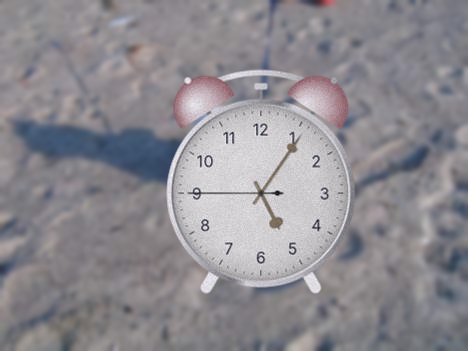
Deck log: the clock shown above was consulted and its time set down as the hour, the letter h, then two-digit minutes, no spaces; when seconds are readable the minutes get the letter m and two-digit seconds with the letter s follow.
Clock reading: 5h05m45s
